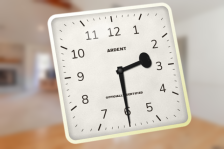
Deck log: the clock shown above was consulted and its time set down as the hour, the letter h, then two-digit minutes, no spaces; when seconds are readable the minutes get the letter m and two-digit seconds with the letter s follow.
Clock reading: 2h30
